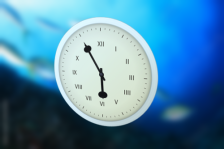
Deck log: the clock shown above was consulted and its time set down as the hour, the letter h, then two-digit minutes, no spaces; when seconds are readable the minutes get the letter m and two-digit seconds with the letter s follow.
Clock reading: 5h55
